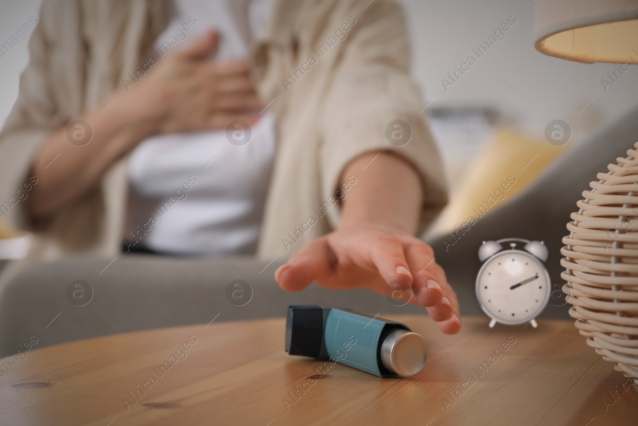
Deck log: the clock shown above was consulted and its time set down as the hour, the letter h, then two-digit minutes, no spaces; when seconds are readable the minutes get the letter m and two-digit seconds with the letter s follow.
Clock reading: 2h11
